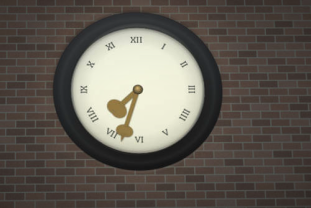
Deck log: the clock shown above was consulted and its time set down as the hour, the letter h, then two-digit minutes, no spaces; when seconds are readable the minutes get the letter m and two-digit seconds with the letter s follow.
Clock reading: 7h33
